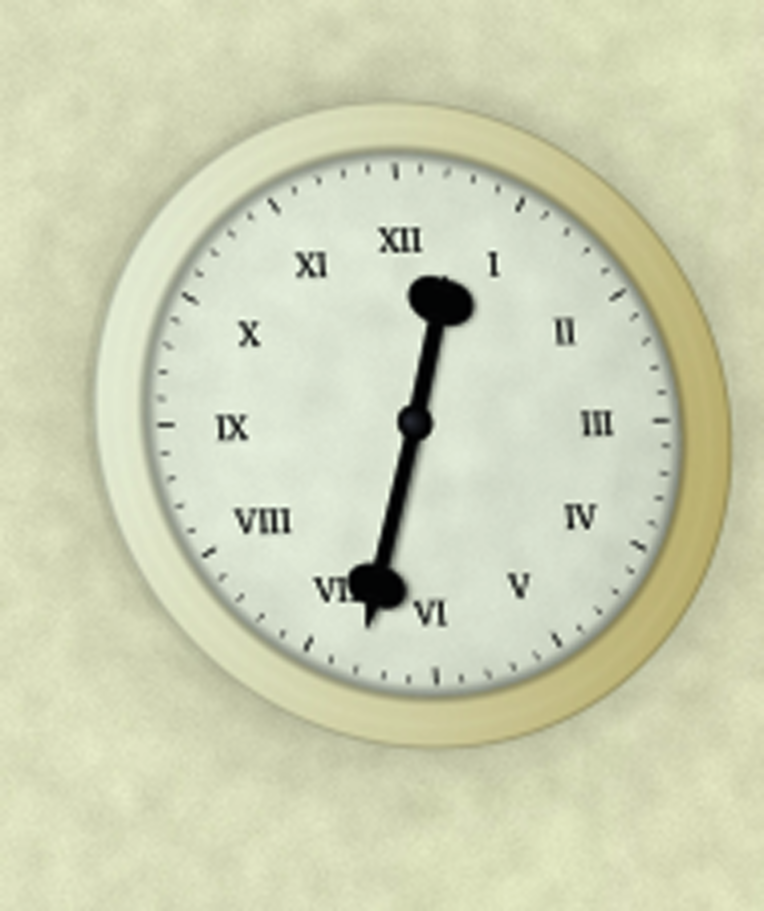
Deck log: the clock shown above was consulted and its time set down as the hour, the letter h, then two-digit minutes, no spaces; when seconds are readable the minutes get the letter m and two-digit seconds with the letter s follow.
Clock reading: 12h33
